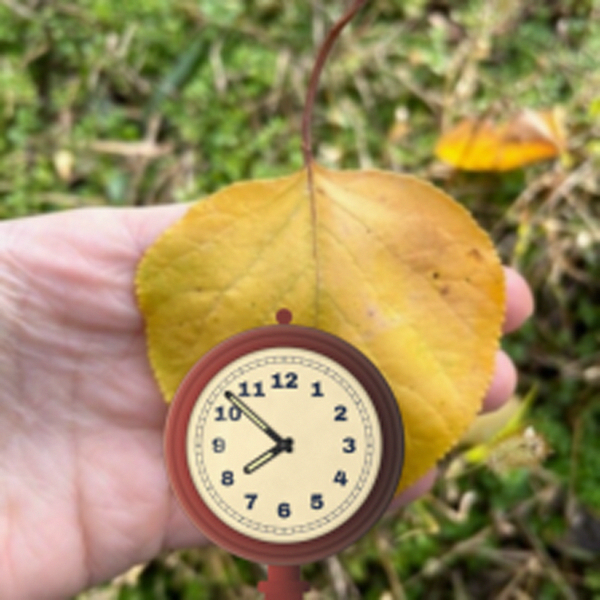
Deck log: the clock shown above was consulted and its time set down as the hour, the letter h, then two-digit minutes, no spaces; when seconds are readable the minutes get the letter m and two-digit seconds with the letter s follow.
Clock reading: 7h52
